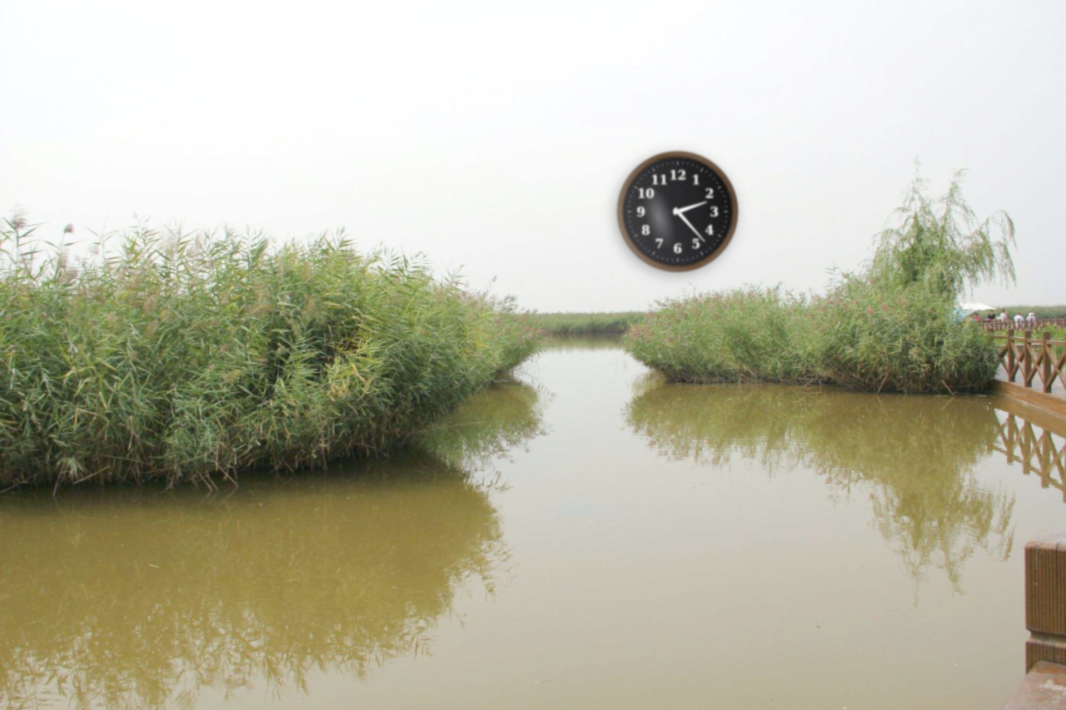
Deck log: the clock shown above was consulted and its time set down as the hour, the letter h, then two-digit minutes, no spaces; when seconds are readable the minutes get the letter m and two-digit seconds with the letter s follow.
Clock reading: 2h23
